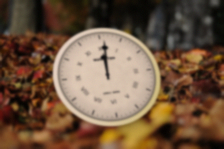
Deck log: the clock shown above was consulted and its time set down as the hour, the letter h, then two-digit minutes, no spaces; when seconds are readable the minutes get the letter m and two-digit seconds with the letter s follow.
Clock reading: 12h01
